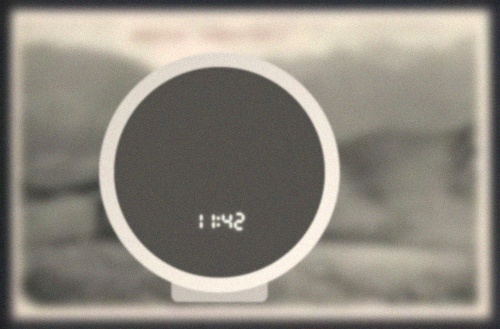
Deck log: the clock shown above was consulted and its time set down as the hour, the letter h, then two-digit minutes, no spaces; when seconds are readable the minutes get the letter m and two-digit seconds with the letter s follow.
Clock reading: 11h42
